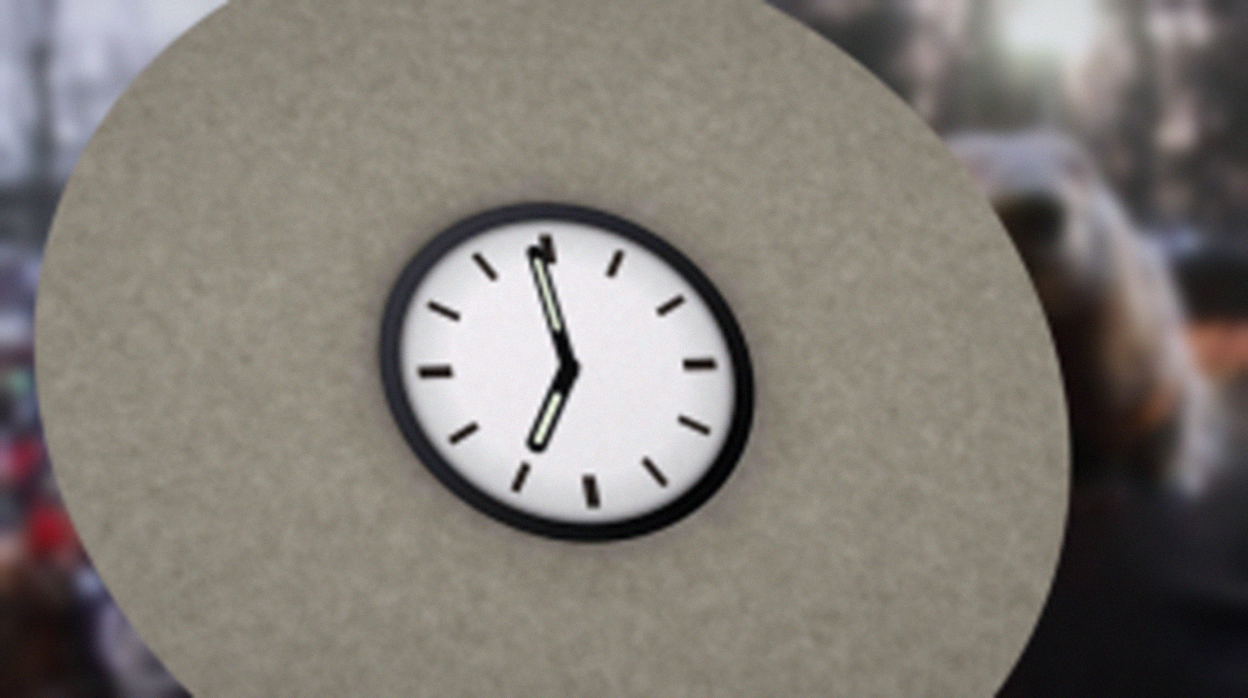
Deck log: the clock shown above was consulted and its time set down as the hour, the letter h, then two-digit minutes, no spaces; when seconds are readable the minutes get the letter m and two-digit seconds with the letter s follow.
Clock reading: 6h59
